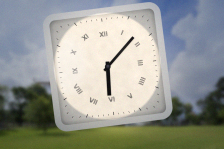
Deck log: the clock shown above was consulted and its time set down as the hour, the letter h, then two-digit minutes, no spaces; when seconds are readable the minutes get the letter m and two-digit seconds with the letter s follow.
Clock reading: 6h08
